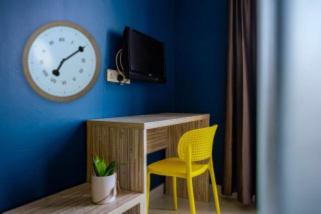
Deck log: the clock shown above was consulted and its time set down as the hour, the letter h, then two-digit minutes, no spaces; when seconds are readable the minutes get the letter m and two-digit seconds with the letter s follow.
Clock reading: 7h10
